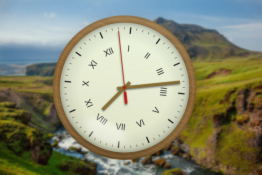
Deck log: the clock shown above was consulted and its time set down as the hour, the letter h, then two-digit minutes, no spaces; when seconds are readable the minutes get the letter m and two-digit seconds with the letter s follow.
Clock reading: 8h18m03s
